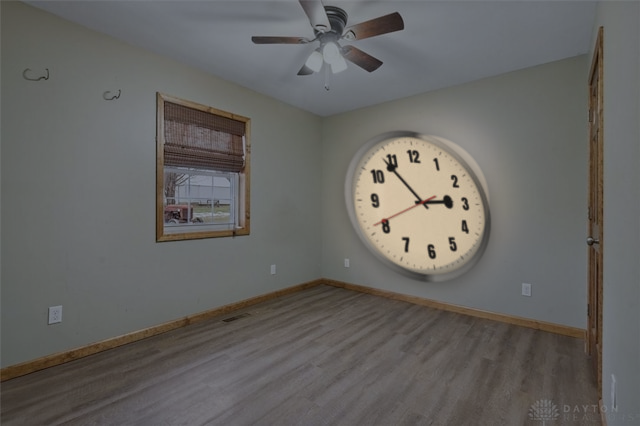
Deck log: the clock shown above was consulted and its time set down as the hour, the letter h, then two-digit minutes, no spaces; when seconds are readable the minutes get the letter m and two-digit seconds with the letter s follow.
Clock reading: 2h53m41s
